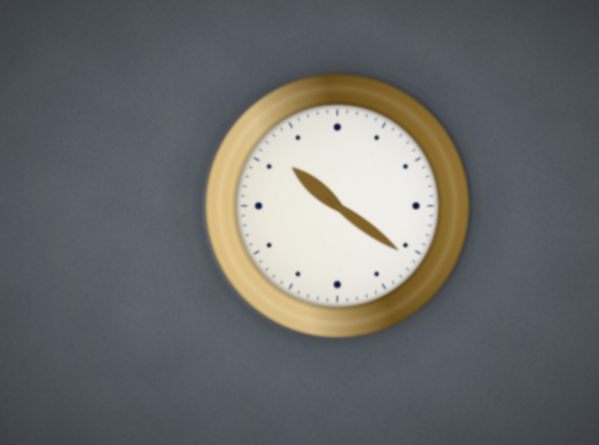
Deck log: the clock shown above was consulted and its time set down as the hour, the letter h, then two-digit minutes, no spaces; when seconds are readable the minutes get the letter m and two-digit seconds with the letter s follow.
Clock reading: 10h21
